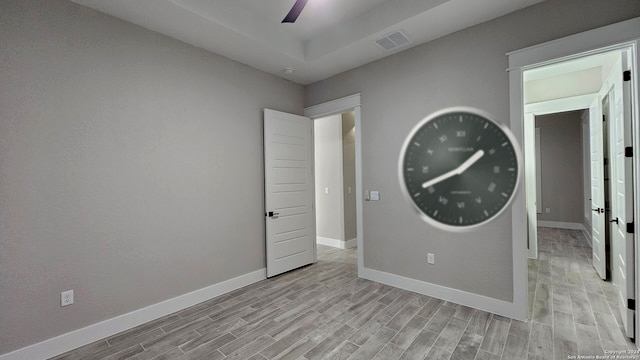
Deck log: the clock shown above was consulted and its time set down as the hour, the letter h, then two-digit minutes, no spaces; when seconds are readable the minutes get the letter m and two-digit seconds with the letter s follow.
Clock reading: 1h41
